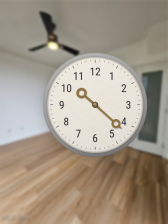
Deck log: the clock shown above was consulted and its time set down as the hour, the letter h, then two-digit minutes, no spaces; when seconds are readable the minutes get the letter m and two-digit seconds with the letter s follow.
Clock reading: 10h22
